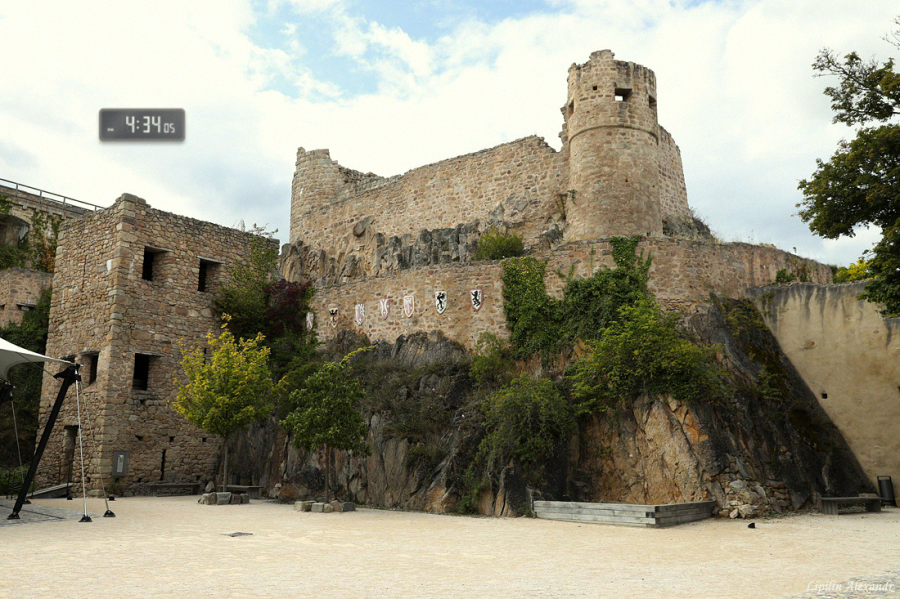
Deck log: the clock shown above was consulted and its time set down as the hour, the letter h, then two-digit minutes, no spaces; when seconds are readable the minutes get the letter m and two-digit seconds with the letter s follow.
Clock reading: 4h34m05s
